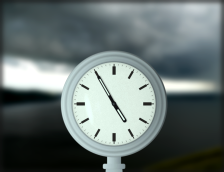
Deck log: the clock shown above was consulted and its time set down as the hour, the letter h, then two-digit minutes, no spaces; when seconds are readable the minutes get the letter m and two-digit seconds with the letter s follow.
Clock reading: 4h55
